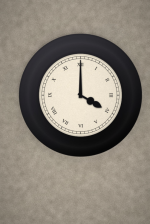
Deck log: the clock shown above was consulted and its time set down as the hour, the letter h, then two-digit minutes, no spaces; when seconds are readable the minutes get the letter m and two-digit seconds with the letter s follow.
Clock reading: 4h00
